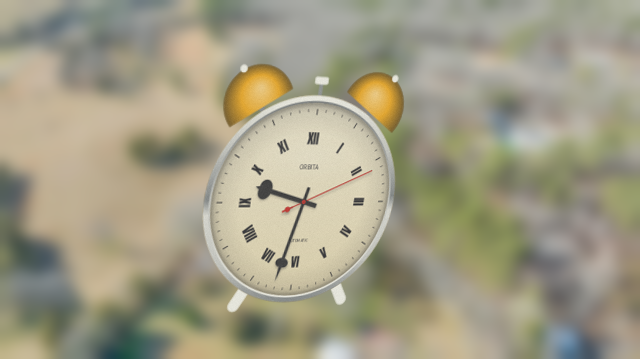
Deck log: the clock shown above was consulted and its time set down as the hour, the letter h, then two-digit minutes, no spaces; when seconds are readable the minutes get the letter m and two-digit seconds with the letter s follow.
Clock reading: 9h32m11s
